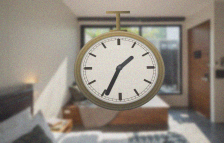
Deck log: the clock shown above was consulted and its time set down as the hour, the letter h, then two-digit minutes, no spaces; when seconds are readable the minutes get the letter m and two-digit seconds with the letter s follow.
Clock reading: 1h34
